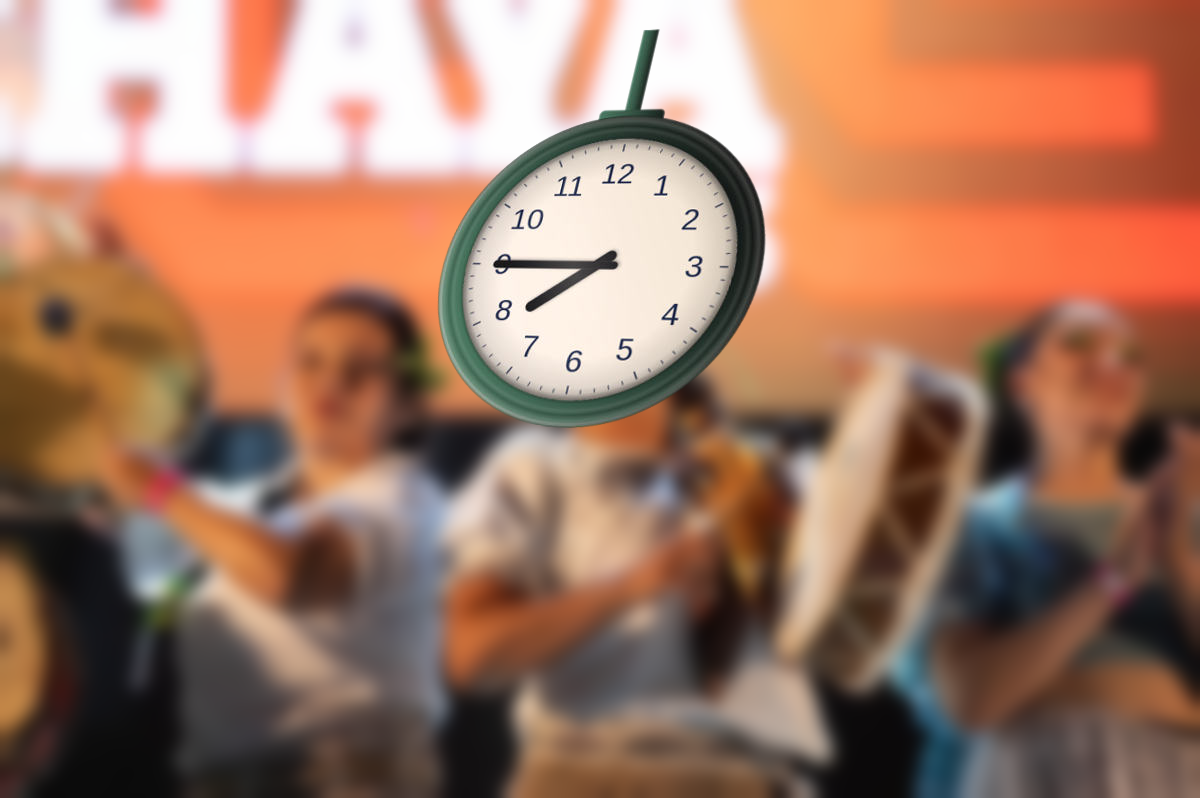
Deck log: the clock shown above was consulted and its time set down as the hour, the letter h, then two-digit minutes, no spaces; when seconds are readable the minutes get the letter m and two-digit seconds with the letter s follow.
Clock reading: 7h45
